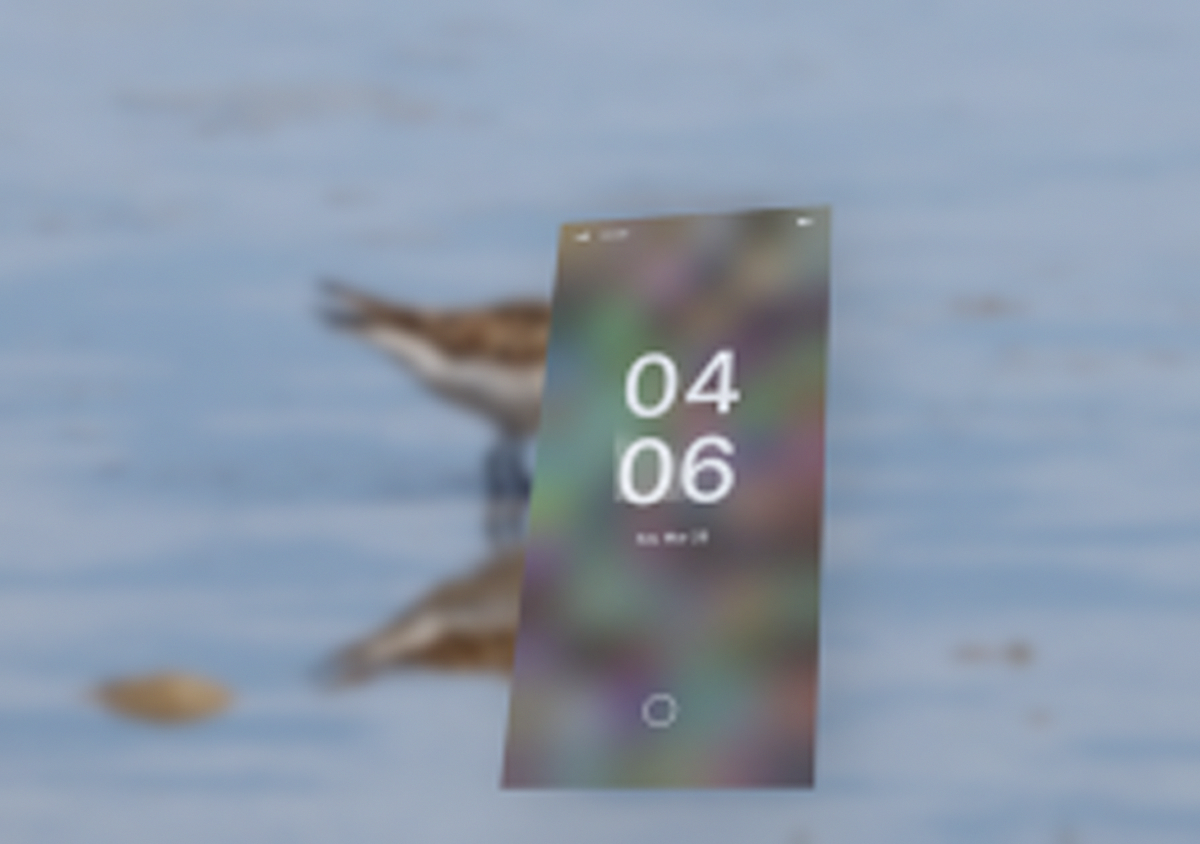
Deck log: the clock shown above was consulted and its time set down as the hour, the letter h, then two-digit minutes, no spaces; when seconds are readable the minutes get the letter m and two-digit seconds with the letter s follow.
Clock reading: 4h06
